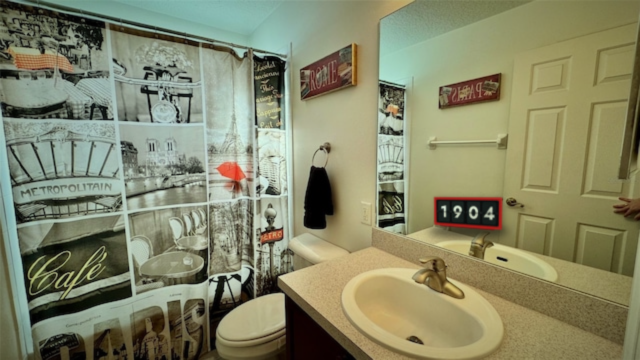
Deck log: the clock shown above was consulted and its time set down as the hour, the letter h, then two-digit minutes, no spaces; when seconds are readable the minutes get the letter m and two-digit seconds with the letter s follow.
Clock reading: 19h04
